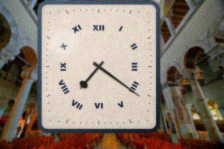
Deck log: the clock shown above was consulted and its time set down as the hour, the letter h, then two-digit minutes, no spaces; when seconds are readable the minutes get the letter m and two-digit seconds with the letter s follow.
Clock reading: 7h21
